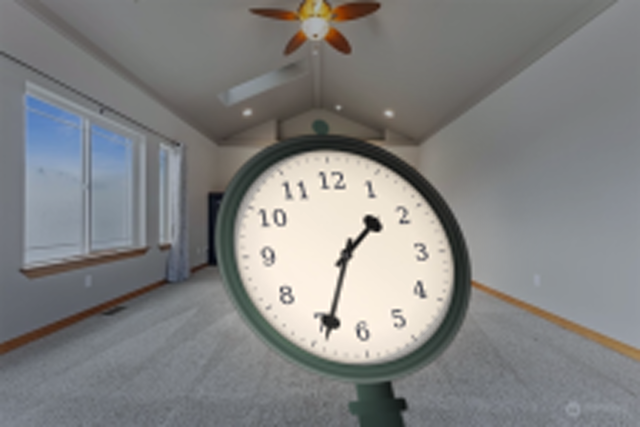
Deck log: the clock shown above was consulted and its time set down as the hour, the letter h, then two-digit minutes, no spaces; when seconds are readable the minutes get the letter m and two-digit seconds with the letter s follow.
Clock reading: 1h34
